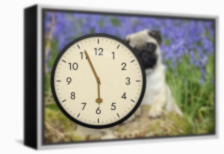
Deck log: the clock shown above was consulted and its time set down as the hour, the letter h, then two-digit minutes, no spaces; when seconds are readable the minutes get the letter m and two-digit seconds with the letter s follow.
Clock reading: 5h56
